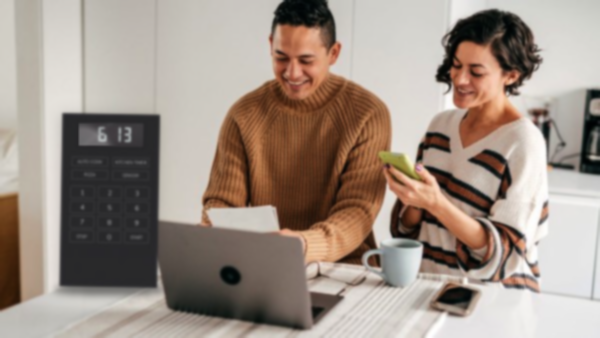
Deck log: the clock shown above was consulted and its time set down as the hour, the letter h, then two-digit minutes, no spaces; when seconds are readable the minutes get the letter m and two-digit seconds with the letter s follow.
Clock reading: 6h13
